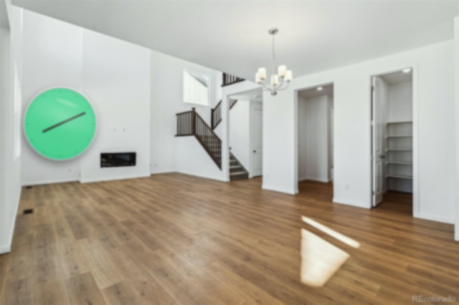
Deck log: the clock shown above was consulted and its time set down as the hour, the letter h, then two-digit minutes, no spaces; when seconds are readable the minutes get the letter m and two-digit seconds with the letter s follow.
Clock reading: 8h11
